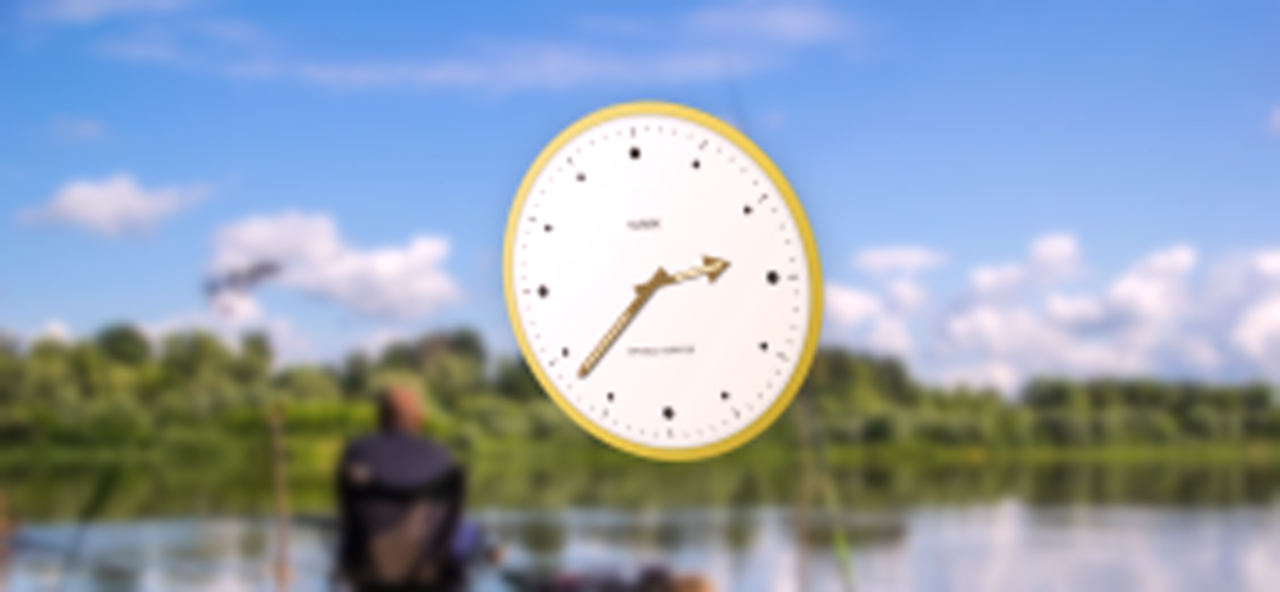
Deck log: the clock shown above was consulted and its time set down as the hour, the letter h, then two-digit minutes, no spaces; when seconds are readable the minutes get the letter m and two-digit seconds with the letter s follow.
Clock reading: 2h38
